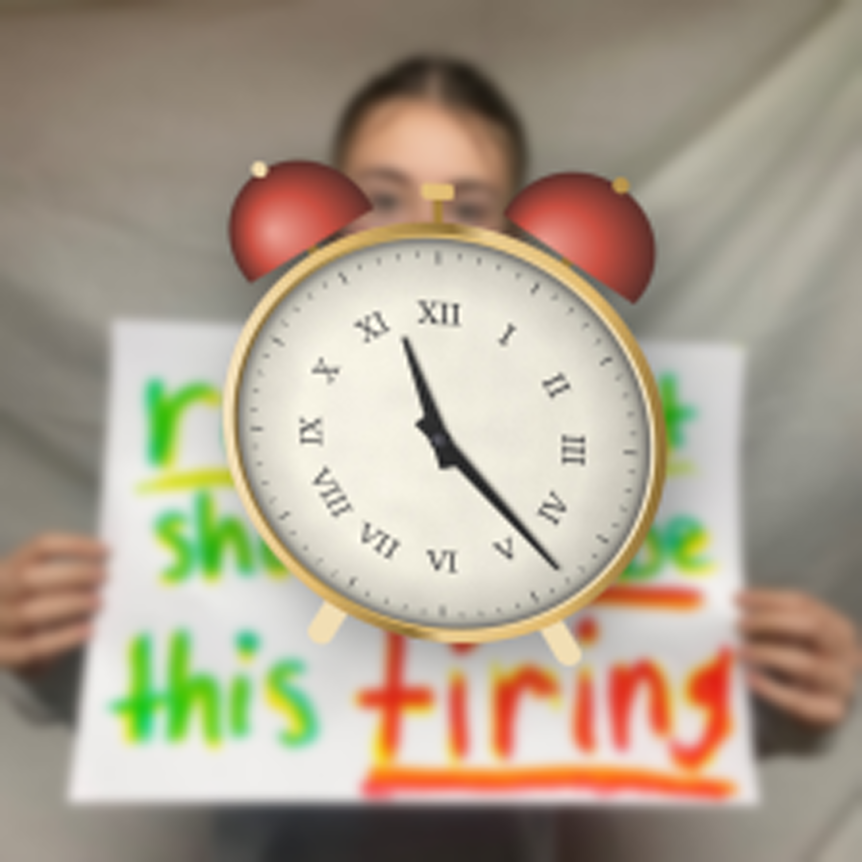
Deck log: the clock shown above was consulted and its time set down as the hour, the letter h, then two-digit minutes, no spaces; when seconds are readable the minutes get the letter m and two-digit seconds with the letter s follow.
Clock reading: 11h23
